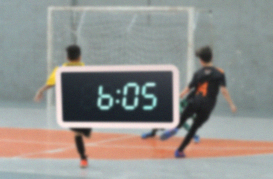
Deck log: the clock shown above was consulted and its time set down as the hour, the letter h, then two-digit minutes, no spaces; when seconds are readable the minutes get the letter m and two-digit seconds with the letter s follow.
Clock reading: 6h05
